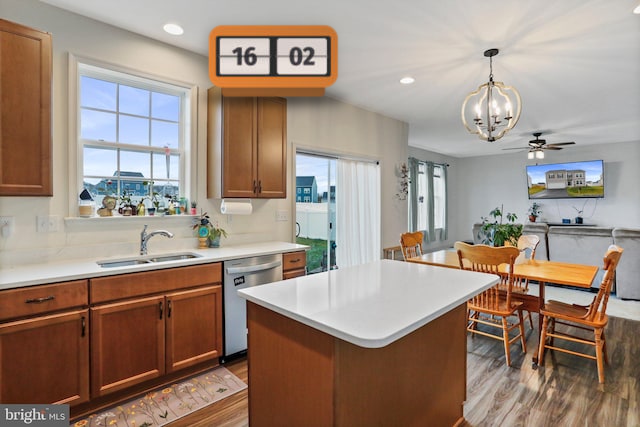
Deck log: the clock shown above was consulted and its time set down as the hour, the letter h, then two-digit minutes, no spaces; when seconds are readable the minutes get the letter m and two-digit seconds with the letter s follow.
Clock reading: 16h02
